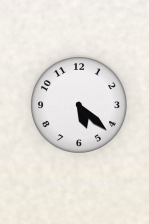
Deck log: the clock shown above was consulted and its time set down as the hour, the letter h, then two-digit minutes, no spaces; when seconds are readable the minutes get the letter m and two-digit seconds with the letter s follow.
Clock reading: 5h22
